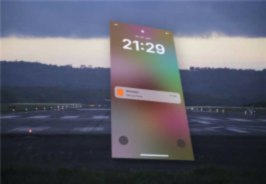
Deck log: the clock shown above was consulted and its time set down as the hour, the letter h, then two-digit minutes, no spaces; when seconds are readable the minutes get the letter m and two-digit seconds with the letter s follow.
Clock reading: 21h29
